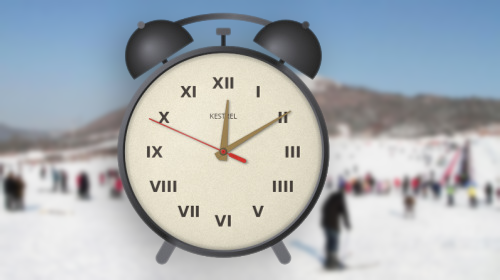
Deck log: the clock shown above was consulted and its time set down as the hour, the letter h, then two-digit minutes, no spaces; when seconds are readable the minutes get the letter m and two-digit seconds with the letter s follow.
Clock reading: 12h09m49s
